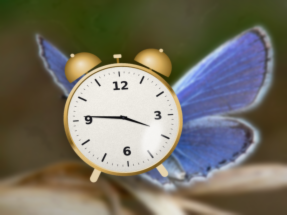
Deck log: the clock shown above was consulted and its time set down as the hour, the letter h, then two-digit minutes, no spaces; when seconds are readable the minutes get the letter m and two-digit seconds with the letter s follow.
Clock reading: 3h46
